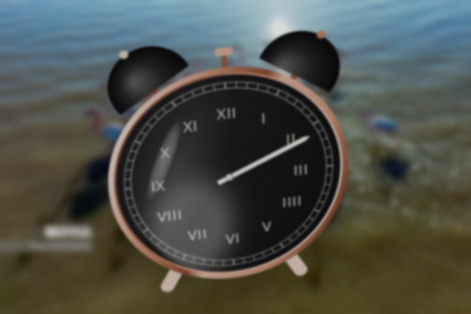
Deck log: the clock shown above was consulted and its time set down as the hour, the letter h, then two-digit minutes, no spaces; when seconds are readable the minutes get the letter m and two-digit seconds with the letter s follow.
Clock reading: 2h11
